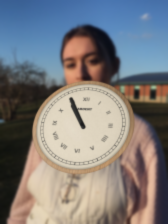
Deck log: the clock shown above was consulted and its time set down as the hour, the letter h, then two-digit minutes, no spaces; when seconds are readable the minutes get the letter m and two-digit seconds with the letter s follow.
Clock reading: 10h55
